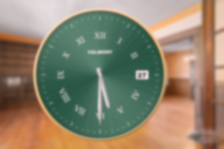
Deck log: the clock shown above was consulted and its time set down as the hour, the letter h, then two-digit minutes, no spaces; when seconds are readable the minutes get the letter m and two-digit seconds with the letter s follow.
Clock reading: 5h30
